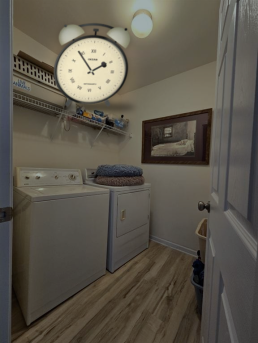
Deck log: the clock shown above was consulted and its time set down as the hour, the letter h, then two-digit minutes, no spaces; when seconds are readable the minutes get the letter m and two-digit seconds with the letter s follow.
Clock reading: 1h54
